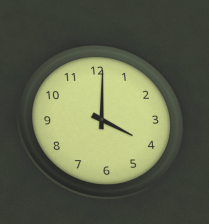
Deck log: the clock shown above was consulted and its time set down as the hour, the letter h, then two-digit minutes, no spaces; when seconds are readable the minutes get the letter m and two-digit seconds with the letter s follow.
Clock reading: 4h01
